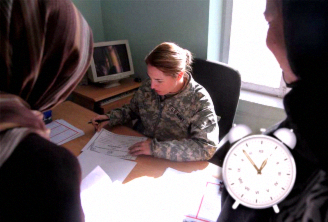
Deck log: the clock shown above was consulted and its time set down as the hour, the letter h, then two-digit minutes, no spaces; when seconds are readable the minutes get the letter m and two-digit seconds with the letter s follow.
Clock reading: 12h53
